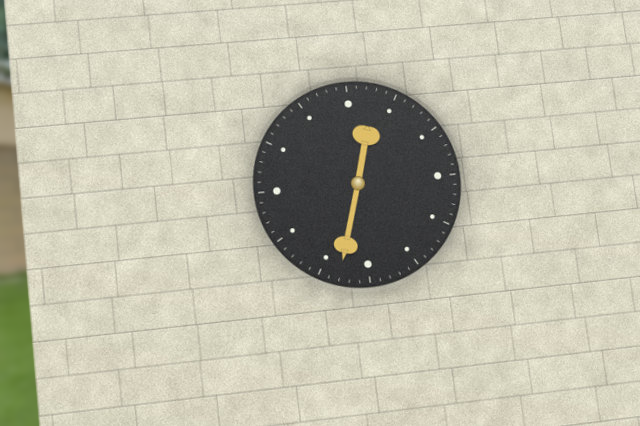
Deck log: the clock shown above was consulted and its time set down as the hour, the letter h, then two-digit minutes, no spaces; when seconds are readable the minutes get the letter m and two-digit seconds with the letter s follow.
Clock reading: 12h33
